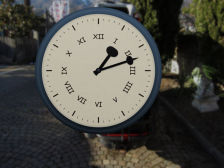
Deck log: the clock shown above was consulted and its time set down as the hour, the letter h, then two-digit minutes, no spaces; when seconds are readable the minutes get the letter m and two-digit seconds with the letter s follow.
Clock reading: 1h12
